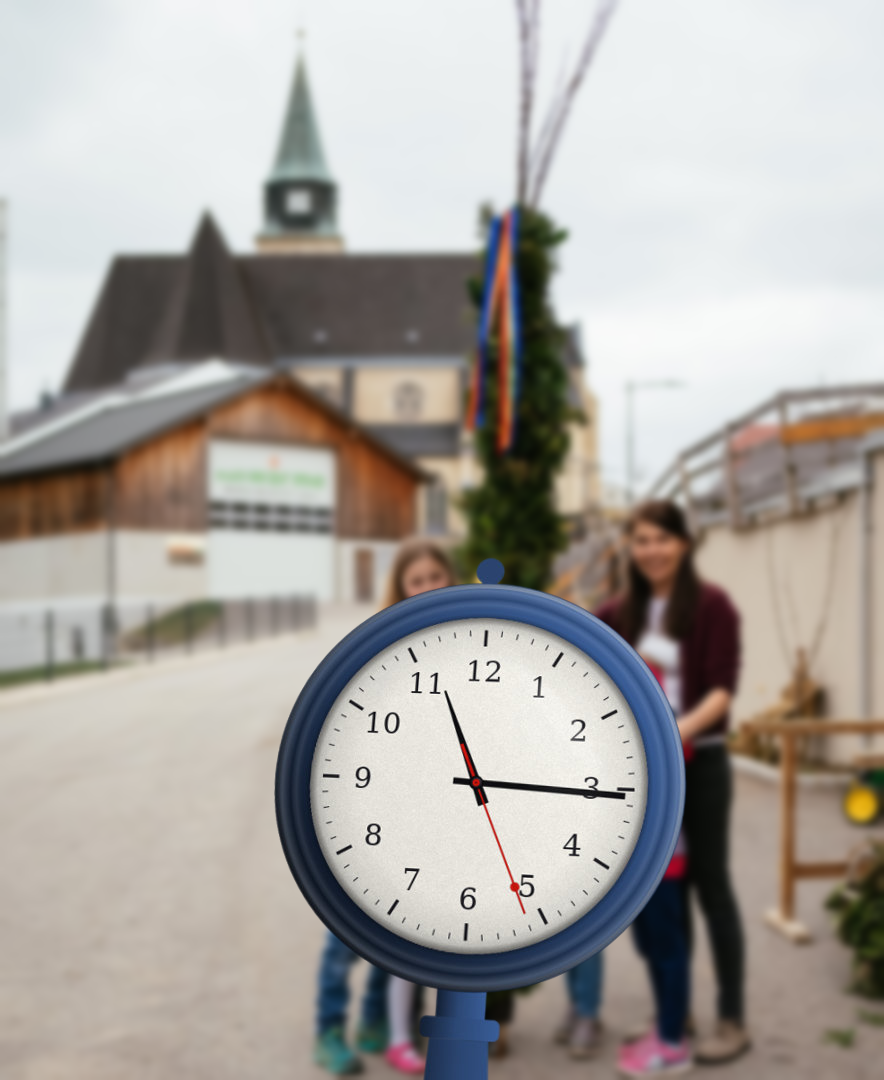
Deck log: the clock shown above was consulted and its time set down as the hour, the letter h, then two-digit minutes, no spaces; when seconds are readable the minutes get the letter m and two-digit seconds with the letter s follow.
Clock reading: 11h15m26s
